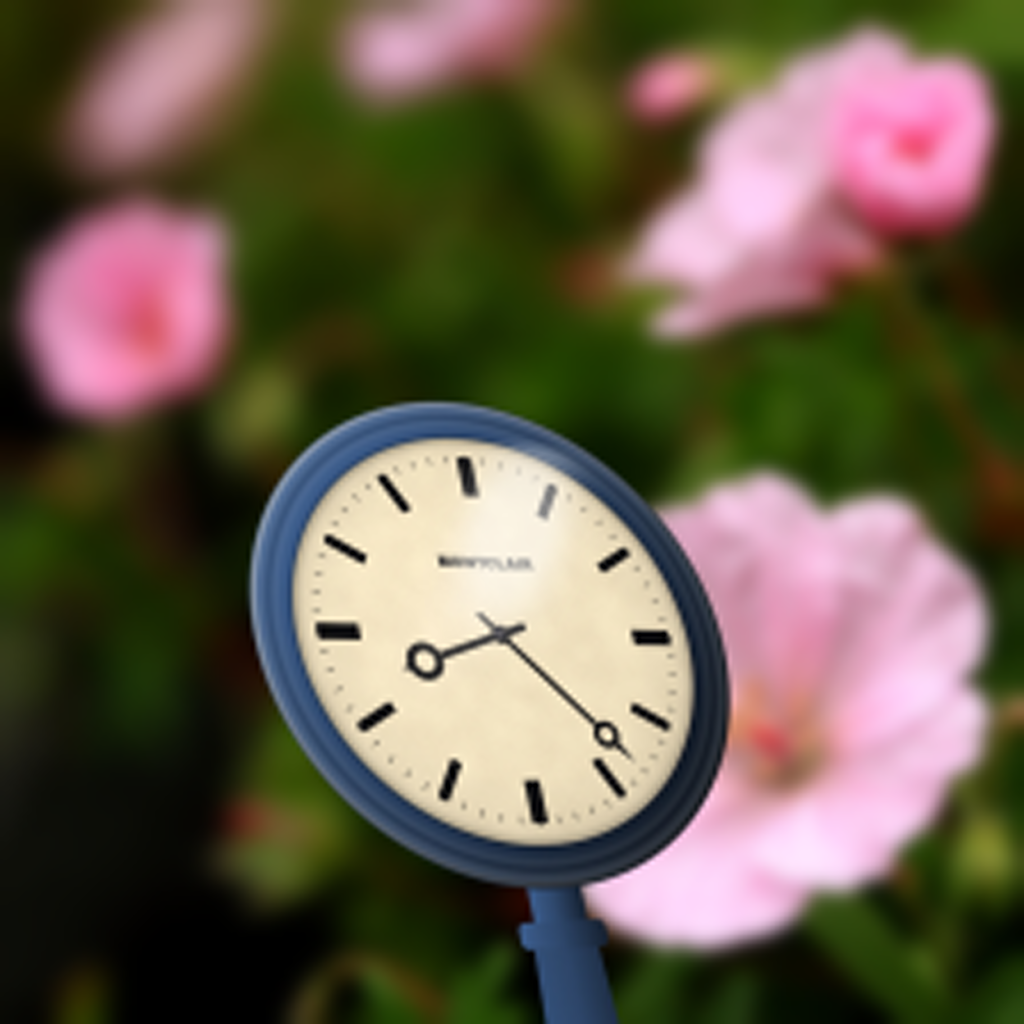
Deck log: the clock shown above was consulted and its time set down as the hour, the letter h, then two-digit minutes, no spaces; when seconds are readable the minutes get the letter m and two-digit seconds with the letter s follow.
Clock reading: 8h23
